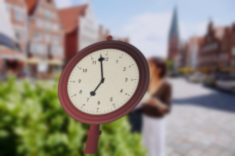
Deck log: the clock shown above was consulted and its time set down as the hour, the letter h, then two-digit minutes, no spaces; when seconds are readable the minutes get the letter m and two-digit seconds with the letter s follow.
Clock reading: 6h58
